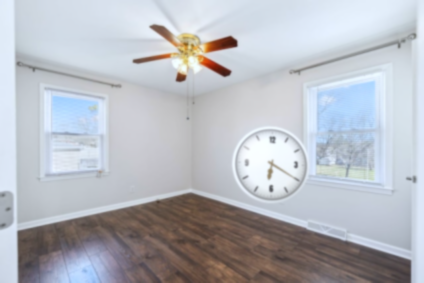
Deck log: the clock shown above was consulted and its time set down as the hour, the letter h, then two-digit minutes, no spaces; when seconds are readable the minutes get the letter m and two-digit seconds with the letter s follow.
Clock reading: 6h20
